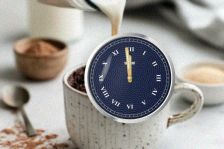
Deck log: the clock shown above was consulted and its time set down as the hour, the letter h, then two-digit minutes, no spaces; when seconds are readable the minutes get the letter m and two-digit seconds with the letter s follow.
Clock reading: 11h59
